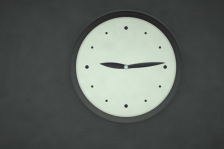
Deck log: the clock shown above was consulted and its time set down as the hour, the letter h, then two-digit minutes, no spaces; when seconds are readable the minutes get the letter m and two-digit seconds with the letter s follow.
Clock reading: 9h14
